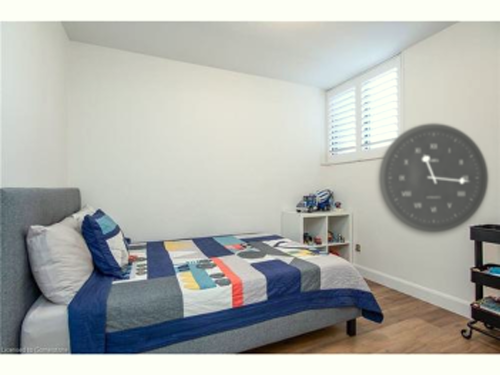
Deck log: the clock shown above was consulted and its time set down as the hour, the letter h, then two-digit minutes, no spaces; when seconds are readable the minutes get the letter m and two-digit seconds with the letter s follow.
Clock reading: 11h16
